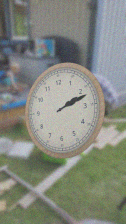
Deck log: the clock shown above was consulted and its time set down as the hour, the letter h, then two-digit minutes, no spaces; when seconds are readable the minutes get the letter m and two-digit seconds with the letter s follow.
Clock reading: 2h12
